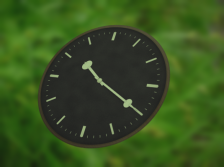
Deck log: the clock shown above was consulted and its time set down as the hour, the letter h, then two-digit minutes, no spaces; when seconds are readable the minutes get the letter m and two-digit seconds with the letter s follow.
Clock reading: 10h20
